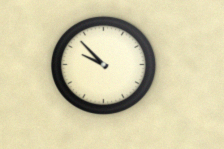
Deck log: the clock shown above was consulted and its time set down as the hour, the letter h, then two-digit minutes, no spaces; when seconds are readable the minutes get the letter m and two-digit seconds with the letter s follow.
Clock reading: 9h53
